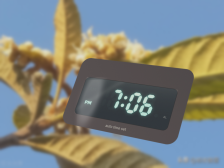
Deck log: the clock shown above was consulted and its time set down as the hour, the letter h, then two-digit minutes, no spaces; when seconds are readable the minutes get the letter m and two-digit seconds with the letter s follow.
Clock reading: 7h06
